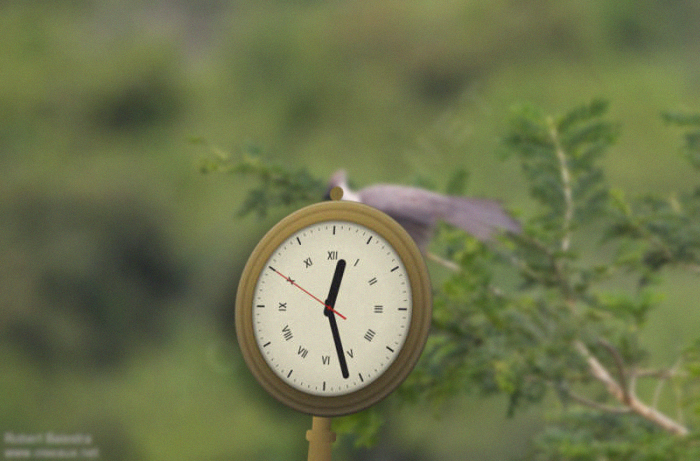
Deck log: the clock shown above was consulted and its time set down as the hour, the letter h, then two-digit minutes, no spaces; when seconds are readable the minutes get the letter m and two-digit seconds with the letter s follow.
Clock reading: 12h26m50s
